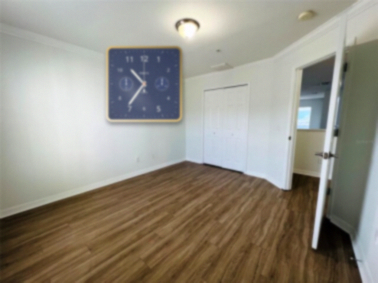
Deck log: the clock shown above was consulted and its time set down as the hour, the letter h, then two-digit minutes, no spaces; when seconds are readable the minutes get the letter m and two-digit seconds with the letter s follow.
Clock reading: 10h36
